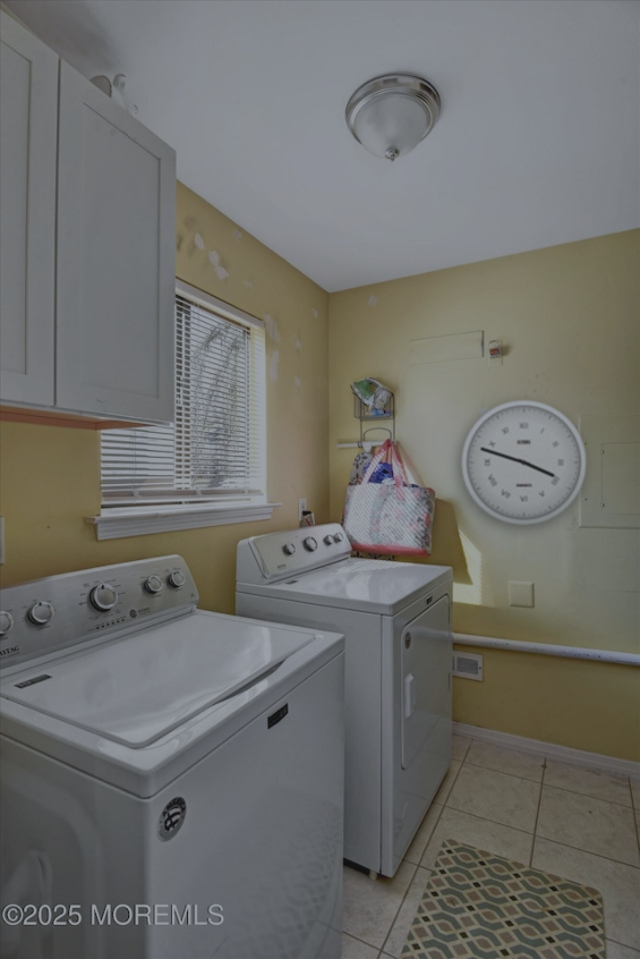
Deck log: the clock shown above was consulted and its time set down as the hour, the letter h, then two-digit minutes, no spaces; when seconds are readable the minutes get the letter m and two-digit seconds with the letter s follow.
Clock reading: 3h48
